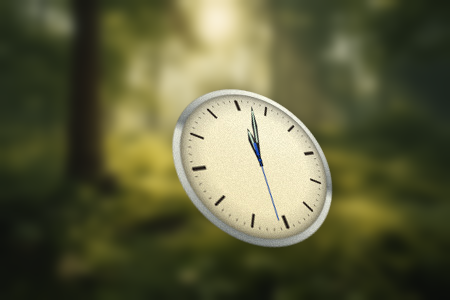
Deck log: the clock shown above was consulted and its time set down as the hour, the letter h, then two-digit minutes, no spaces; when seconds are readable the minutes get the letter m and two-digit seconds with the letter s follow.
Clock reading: 12h02m31s
